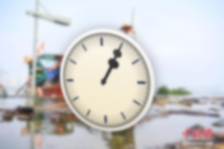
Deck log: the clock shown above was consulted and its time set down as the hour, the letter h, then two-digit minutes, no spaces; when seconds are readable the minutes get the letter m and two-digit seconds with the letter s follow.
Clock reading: 1h05
